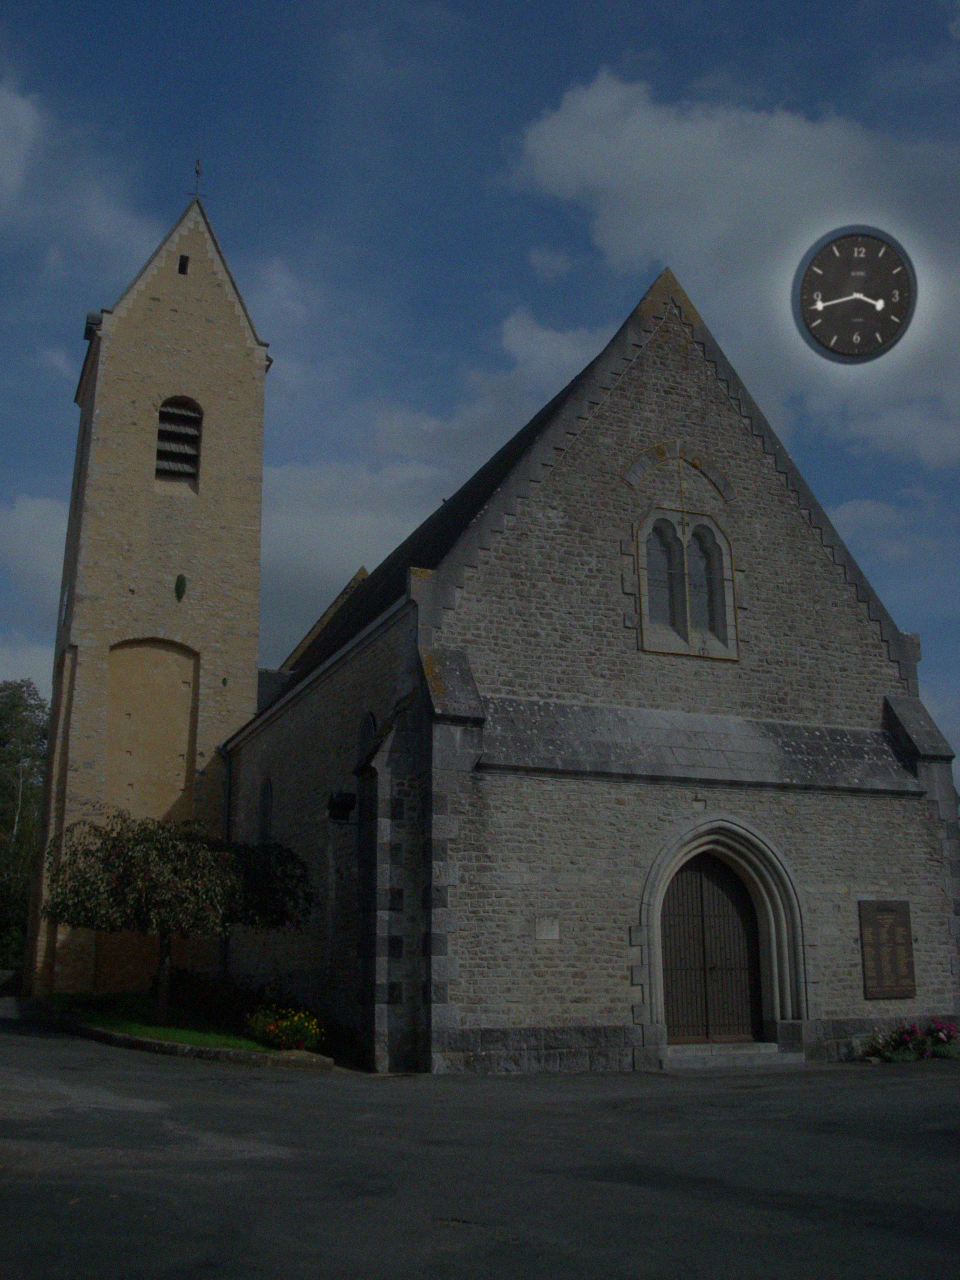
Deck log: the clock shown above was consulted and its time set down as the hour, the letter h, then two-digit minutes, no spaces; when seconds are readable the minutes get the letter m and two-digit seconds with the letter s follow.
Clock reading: 3h43
